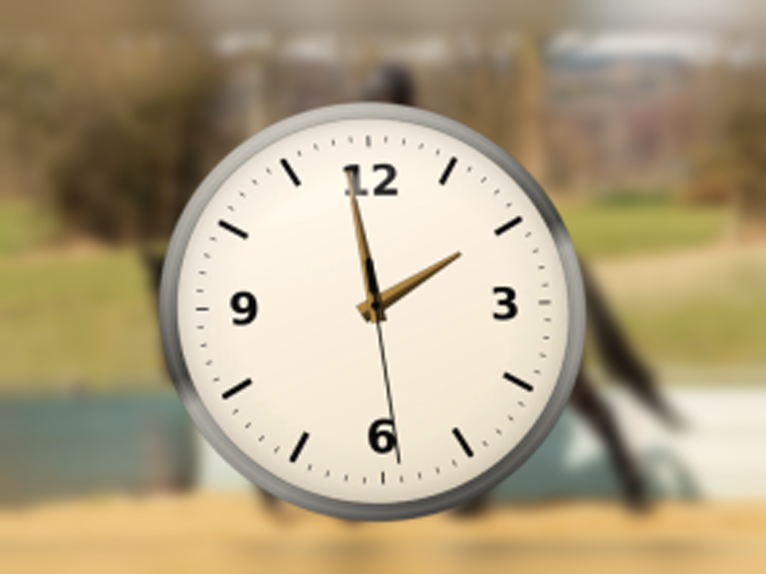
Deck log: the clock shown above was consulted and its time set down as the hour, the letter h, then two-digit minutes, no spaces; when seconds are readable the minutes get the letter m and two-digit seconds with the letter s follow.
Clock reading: 1h58m29s
